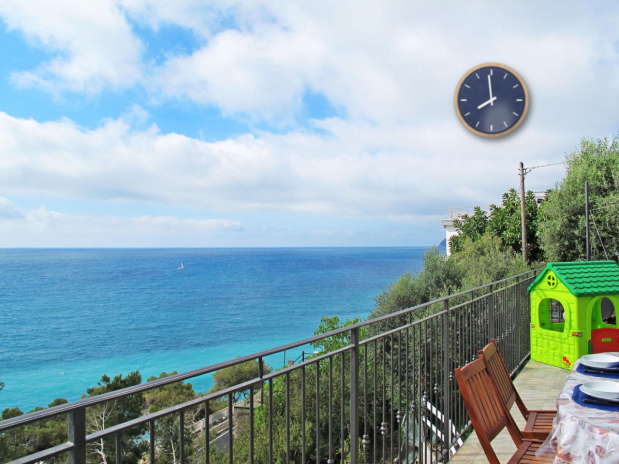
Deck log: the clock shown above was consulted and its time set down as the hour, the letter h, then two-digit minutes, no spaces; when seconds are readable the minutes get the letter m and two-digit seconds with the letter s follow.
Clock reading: 7h59
